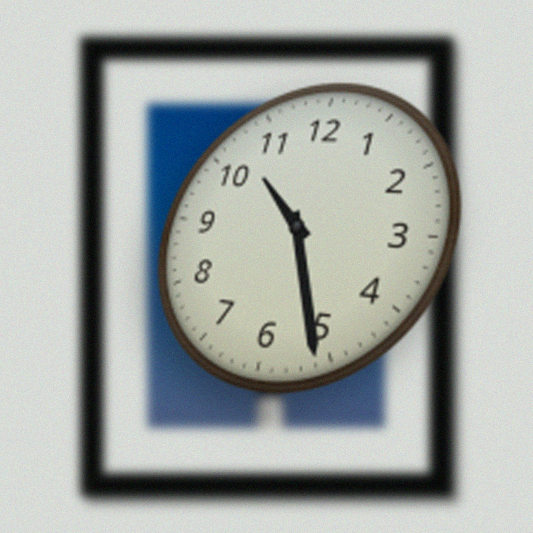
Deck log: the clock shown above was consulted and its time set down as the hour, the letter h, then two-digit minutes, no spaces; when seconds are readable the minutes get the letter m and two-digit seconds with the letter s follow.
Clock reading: 10h26
